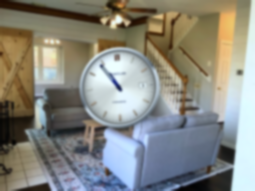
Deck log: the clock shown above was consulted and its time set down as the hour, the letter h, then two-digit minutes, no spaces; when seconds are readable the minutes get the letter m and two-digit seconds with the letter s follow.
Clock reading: 10h54
